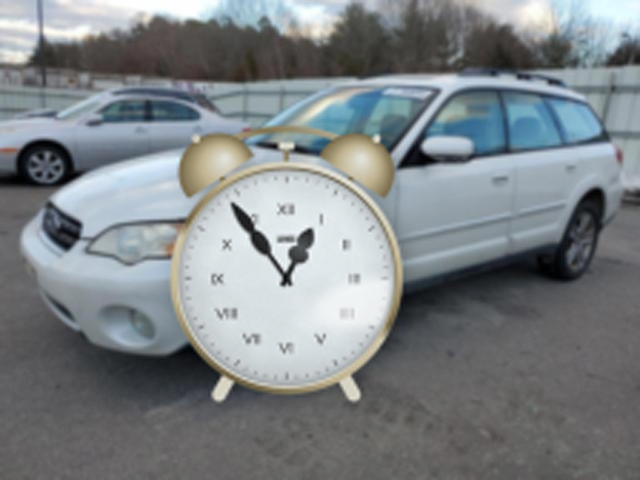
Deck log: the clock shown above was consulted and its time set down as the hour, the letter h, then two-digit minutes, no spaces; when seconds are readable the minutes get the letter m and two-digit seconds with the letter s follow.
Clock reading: 12h54
